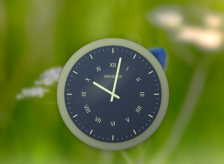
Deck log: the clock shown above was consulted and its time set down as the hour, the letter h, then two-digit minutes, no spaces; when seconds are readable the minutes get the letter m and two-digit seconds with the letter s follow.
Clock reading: 10h02
